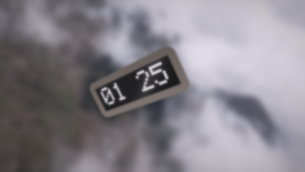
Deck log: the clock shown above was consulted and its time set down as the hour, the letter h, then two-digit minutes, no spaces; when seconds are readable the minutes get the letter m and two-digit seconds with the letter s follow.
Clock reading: 1h25
